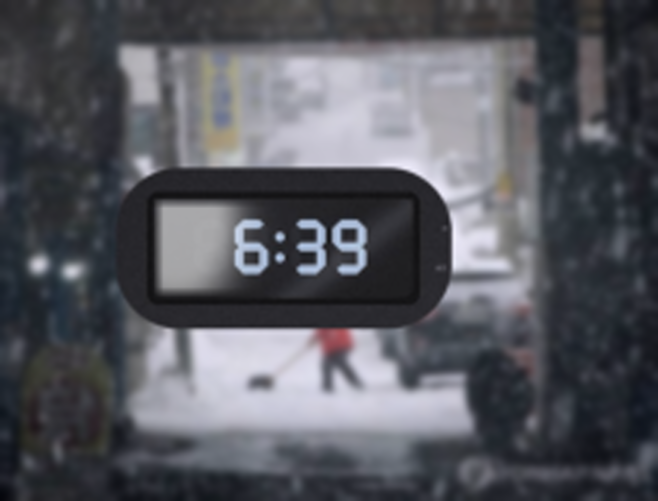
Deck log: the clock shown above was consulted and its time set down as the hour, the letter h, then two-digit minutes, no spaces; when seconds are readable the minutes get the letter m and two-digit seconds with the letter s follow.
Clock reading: 6h39
